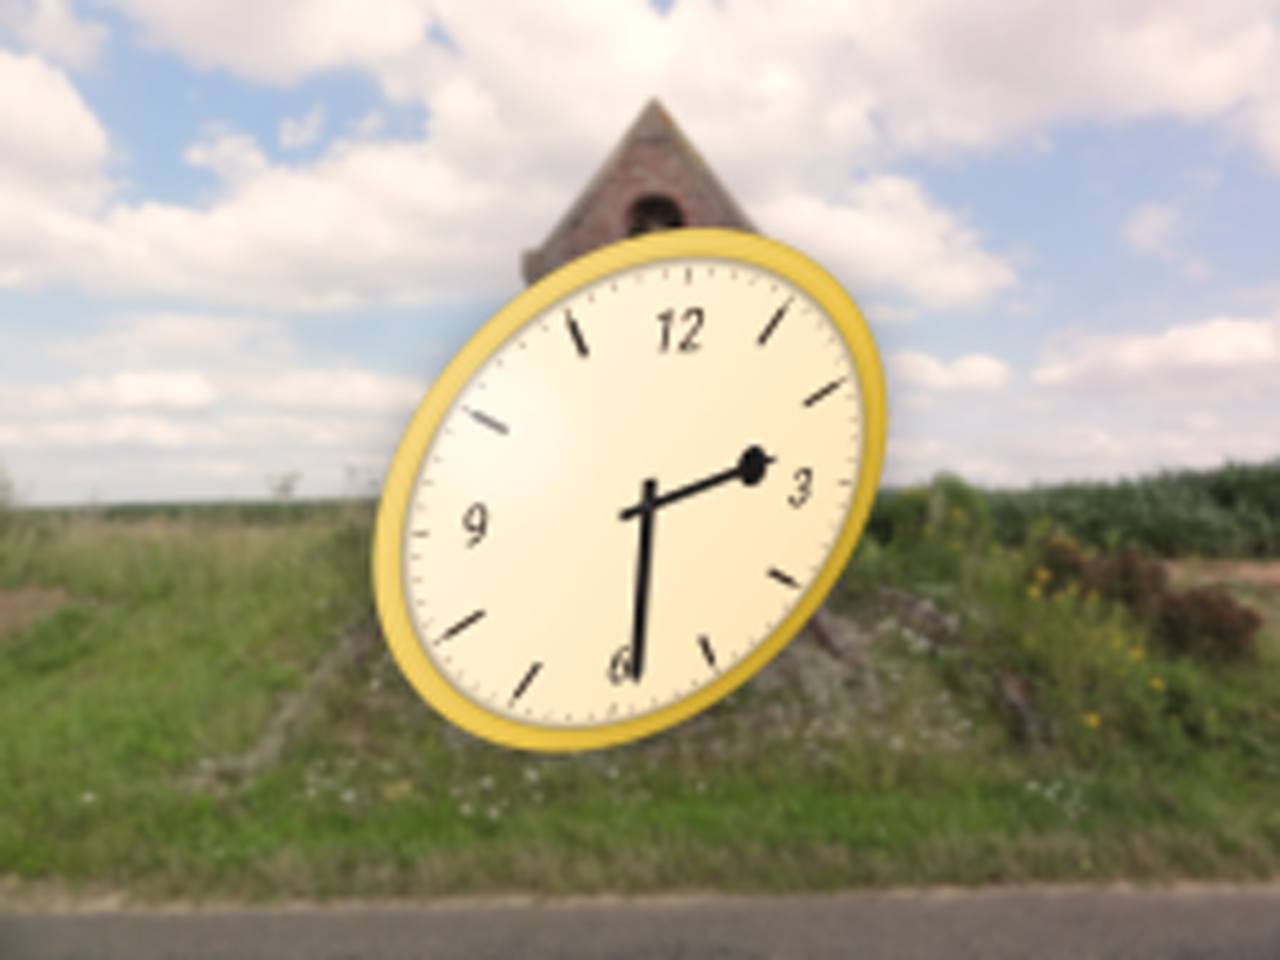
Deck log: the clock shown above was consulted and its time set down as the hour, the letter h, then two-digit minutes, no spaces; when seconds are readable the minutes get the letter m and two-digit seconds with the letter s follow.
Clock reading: 2h29
